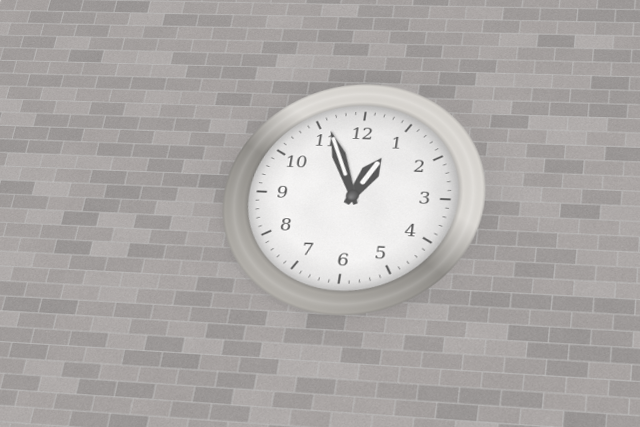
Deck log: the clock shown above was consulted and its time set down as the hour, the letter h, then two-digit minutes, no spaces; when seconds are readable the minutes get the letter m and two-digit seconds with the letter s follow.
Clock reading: 12h56
